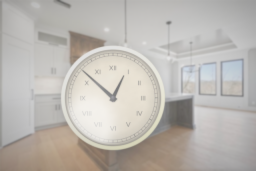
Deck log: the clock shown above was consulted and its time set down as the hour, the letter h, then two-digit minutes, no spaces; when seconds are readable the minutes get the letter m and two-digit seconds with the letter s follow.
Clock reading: 12h52
